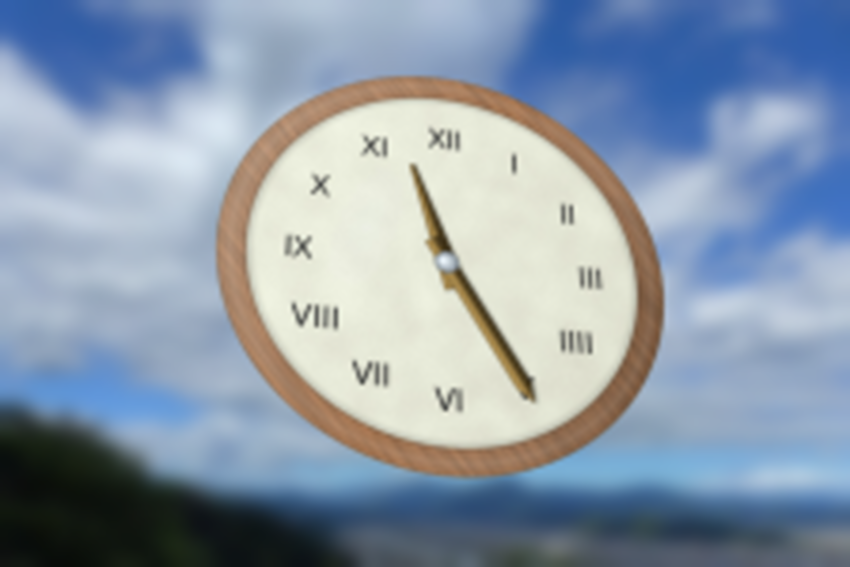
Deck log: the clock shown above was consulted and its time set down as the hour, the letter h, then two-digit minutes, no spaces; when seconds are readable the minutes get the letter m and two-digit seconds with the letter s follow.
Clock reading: 11h25
